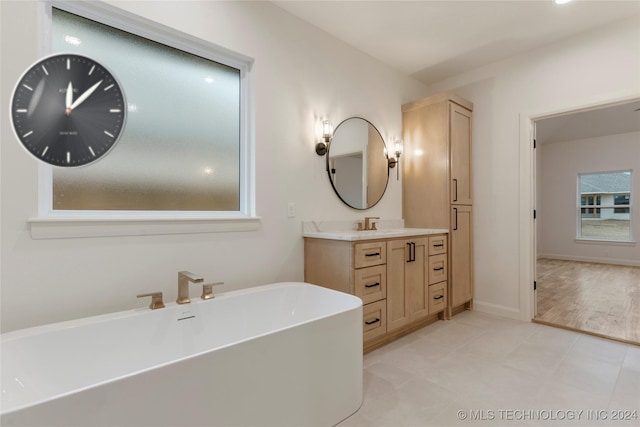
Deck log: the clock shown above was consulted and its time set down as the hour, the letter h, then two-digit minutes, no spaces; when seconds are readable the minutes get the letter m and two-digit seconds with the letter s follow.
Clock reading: 12h08
